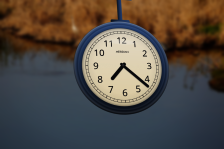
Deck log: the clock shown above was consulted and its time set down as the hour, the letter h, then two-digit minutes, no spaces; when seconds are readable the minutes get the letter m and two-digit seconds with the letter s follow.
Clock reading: 7h22
